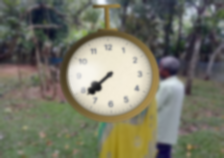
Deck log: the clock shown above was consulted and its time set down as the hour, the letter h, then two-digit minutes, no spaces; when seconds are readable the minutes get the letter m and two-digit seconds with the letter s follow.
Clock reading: 7h38
